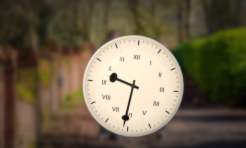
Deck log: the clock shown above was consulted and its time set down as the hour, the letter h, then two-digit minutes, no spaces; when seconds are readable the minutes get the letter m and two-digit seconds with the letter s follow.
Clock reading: 9h31
